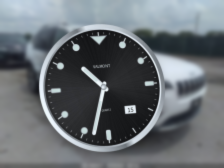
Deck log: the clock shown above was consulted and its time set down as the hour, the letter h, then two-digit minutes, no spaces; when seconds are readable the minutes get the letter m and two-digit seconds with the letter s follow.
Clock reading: 10h33
